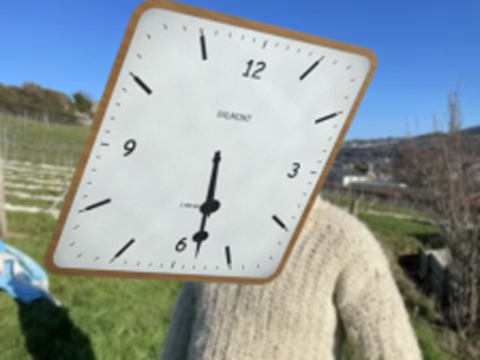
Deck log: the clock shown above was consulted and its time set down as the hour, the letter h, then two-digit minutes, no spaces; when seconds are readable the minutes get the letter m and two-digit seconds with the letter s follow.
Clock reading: 5h28
